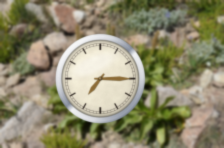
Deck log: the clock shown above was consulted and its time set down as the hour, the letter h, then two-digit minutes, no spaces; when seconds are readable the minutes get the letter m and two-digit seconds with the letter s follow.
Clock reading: 7h15
